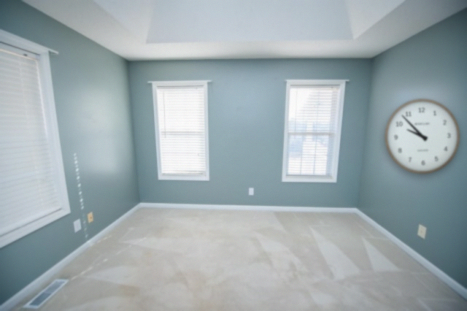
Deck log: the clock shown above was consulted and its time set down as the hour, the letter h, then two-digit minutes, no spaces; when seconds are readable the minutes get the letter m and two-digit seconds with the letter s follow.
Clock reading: 9h53
